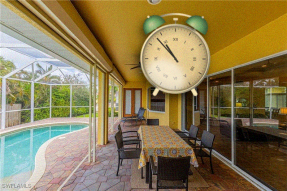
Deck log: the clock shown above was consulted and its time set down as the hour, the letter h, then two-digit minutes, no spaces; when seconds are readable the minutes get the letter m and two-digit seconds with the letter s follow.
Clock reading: 10h53
